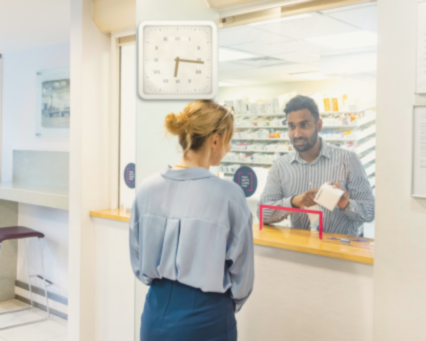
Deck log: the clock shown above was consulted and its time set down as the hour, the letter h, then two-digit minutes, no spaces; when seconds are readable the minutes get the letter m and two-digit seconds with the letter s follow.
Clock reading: 6h16
